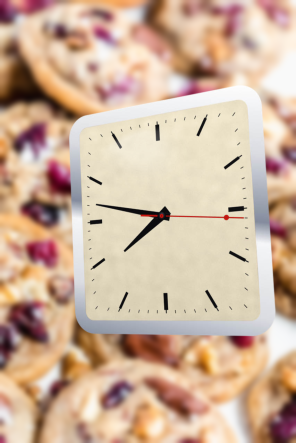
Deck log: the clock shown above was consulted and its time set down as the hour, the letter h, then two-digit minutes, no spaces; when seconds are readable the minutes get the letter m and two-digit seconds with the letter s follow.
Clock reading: 7h47m16s
